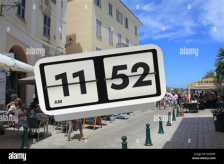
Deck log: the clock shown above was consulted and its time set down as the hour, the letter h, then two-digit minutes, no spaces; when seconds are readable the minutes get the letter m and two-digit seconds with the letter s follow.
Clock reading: 11h52
